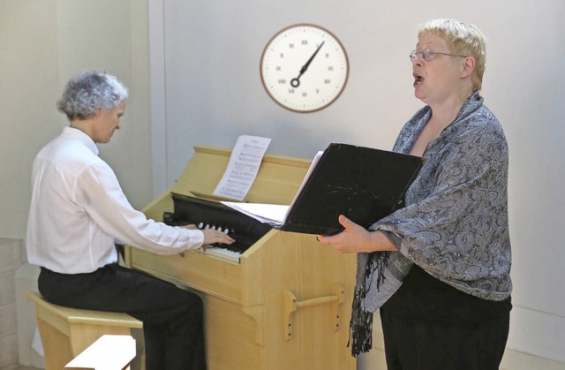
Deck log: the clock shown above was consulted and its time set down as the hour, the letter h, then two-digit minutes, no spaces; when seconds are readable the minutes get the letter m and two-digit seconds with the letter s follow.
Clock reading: 7h06
